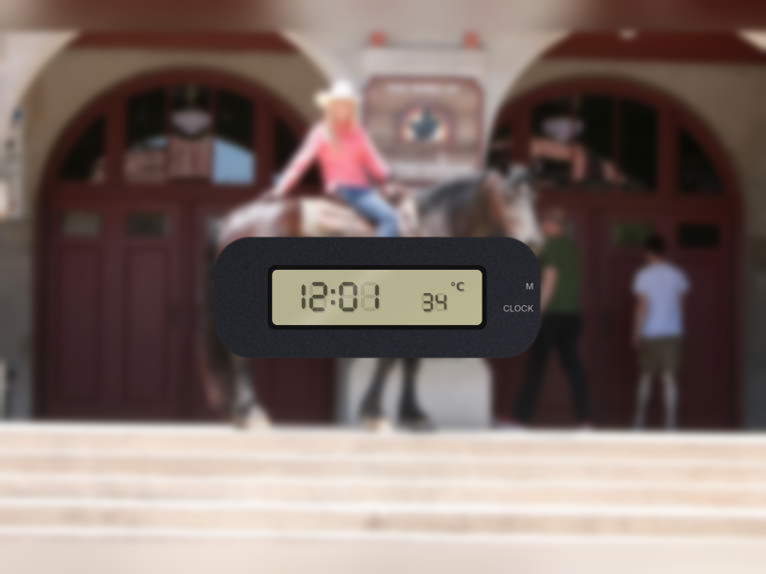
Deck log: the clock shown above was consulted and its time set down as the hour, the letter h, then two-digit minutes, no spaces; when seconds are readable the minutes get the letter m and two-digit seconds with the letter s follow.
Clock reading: 12h01
